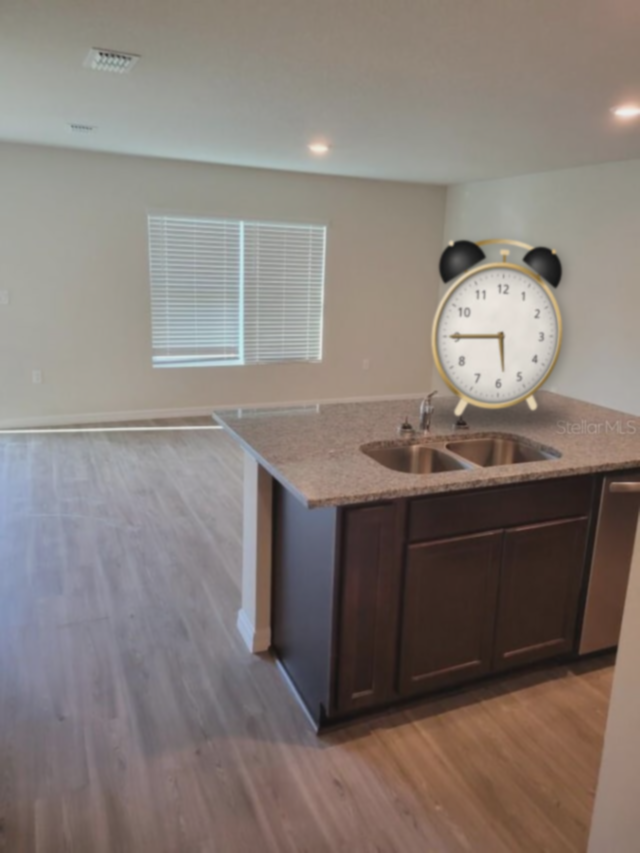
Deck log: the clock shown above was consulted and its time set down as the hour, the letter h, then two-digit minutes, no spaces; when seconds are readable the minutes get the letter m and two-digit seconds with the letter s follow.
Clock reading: 5h45
